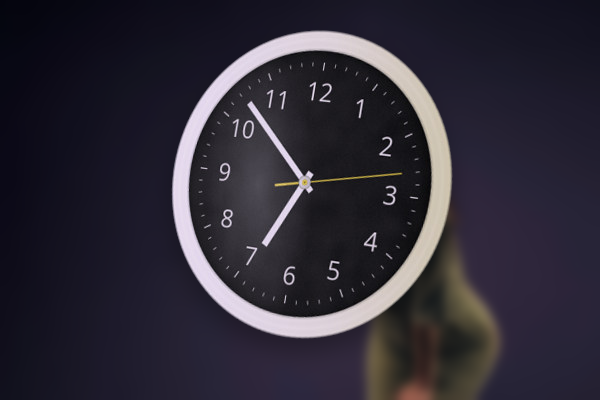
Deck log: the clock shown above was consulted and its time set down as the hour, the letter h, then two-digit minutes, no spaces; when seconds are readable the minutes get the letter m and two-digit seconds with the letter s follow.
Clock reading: 6h52m13s
